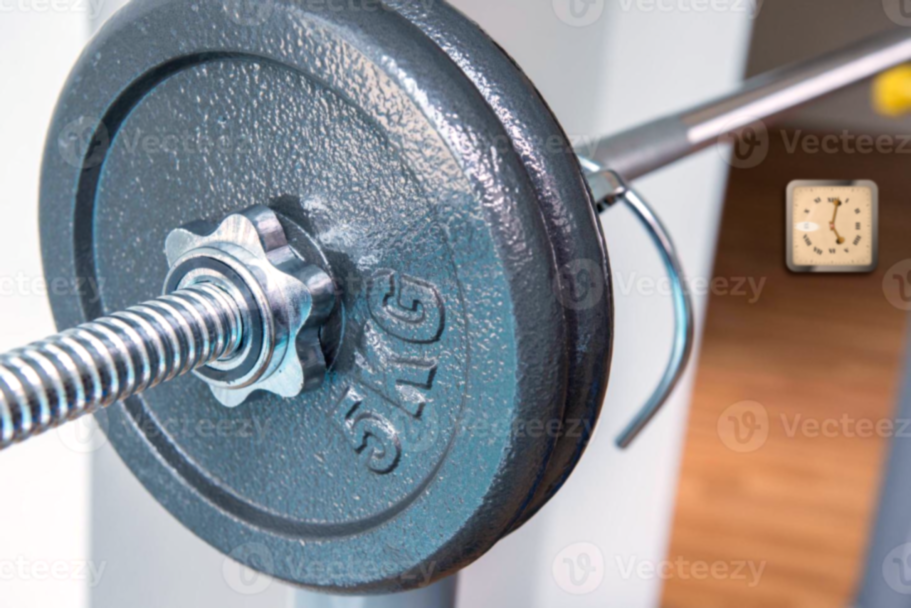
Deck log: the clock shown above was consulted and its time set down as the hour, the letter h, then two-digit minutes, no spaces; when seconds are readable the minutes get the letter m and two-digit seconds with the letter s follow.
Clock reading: 5h02
